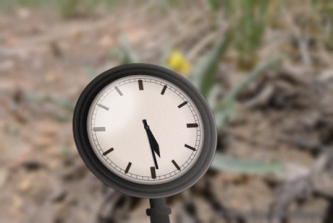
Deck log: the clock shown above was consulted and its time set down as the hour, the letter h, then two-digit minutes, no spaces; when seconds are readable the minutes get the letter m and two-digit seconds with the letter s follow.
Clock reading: 5h29
